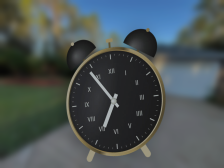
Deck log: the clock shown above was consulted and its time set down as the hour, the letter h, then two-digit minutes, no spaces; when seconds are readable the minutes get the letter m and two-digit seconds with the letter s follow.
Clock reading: 6h54
